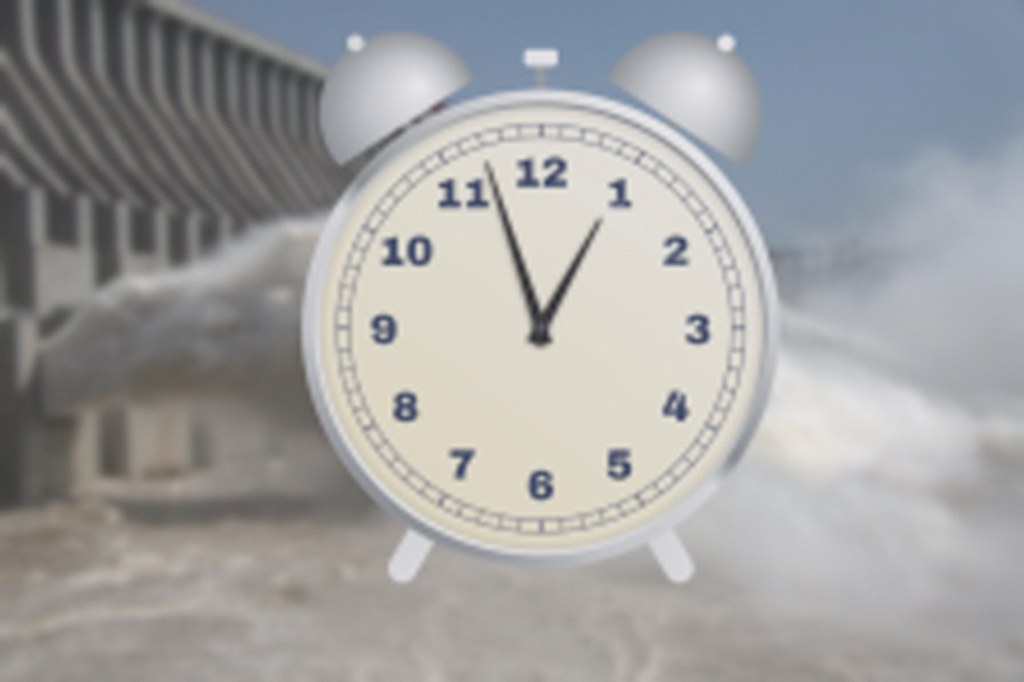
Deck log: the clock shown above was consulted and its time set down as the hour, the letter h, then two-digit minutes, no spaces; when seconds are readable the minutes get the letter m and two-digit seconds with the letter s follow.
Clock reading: 12h57
